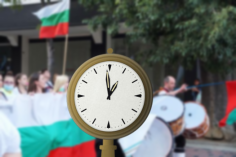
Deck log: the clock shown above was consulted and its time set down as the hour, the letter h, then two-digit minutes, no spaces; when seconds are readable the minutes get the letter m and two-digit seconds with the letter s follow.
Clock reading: 12h59
